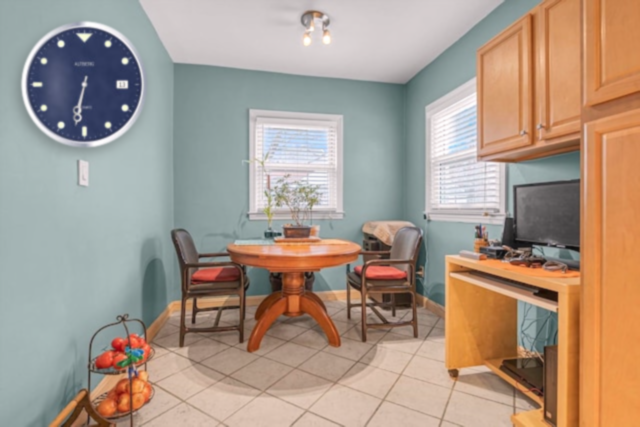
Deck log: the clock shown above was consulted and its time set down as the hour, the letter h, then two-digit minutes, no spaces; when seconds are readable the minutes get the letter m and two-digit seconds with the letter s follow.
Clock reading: 6h32
